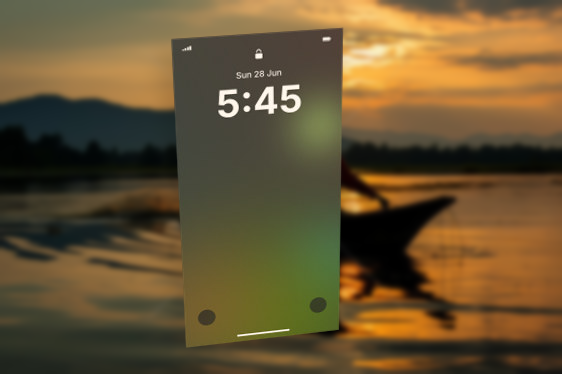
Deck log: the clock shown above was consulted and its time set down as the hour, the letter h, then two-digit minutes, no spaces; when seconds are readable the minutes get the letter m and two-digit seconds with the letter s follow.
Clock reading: 5h45
